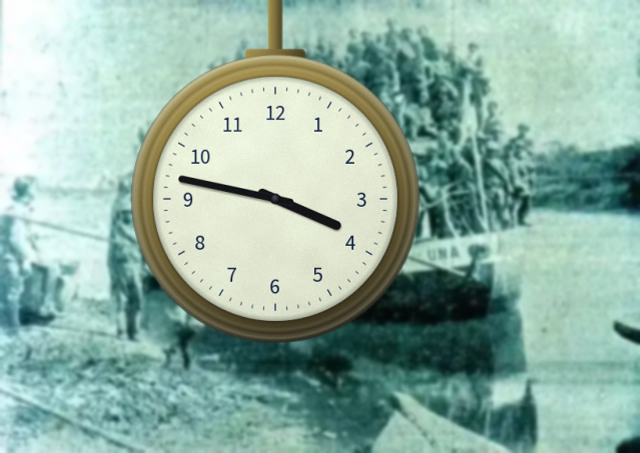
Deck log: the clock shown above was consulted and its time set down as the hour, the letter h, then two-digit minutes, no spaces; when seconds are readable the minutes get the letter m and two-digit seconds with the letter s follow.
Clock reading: 3h47
